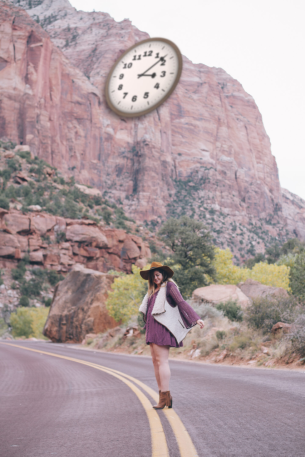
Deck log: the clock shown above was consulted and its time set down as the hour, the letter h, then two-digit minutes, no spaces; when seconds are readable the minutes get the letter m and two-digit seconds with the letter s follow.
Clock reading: 3h08
